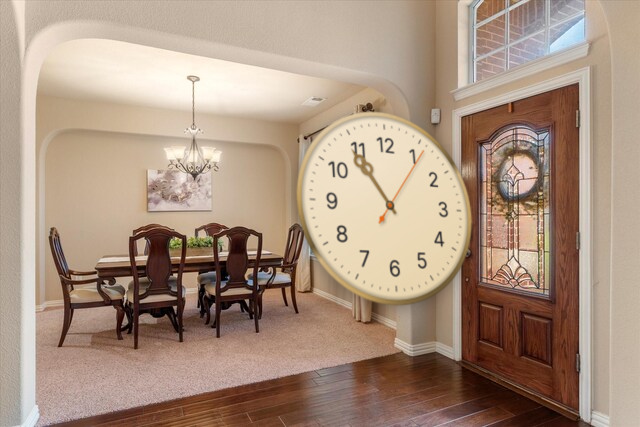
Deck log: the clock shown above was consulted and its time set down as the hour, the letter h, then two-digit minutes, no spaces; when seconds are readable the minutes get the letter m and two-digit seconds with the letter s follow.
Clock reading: 10h54m06s
